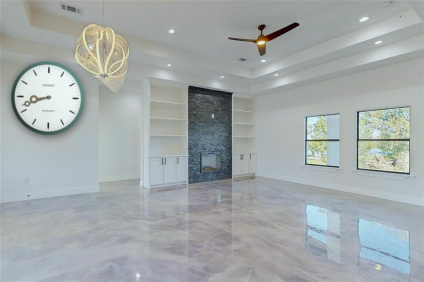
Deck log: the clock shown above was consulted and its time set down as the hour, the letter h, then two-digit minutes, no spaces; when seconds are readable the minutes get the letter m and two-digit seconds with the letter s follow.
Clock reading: 8h42
